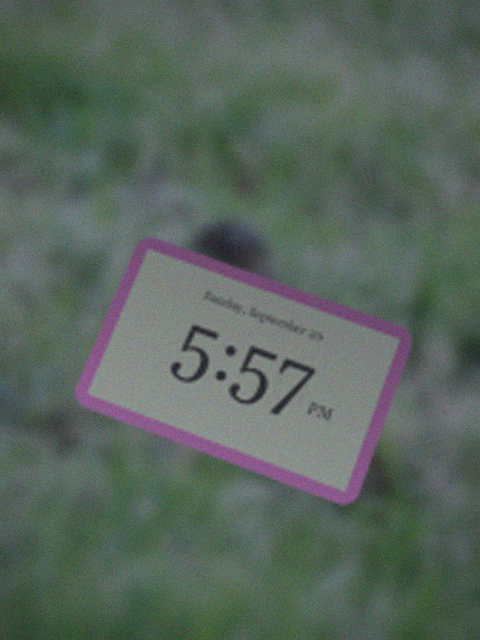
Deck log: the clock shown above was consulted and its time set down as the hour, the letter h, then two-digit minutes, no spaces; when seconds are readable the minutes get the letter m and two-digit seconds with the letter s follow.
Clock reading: 5h57
